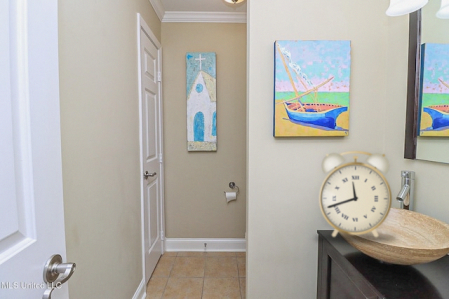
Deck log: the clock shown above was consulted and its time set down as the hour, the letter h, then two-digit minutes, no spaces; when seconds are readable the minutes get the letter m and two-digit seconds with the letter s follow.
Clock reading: 11h42
